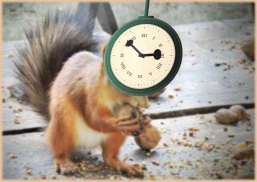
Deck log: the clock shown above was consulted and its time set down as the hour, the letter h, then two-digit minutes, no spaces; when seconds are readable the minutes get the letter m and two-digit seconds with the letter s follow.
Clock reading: 2h52
